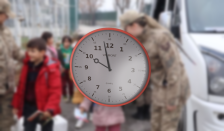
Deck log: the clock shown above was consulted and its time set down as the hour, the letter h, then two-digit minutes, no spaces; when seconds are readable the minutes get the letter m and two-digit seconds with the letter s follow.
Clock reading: 9h58
